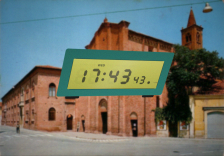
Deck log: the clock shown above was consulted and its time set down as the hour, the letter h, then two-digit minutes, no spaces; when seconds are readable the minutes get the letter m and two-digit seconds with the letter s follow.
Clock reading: 17h43m43s
